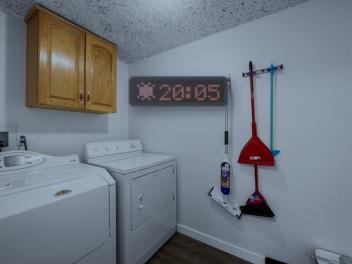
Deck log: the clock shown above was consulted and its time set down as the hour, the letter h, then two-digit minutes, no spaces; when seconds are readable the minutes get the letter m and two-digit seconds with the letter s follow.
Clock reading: 20h05
